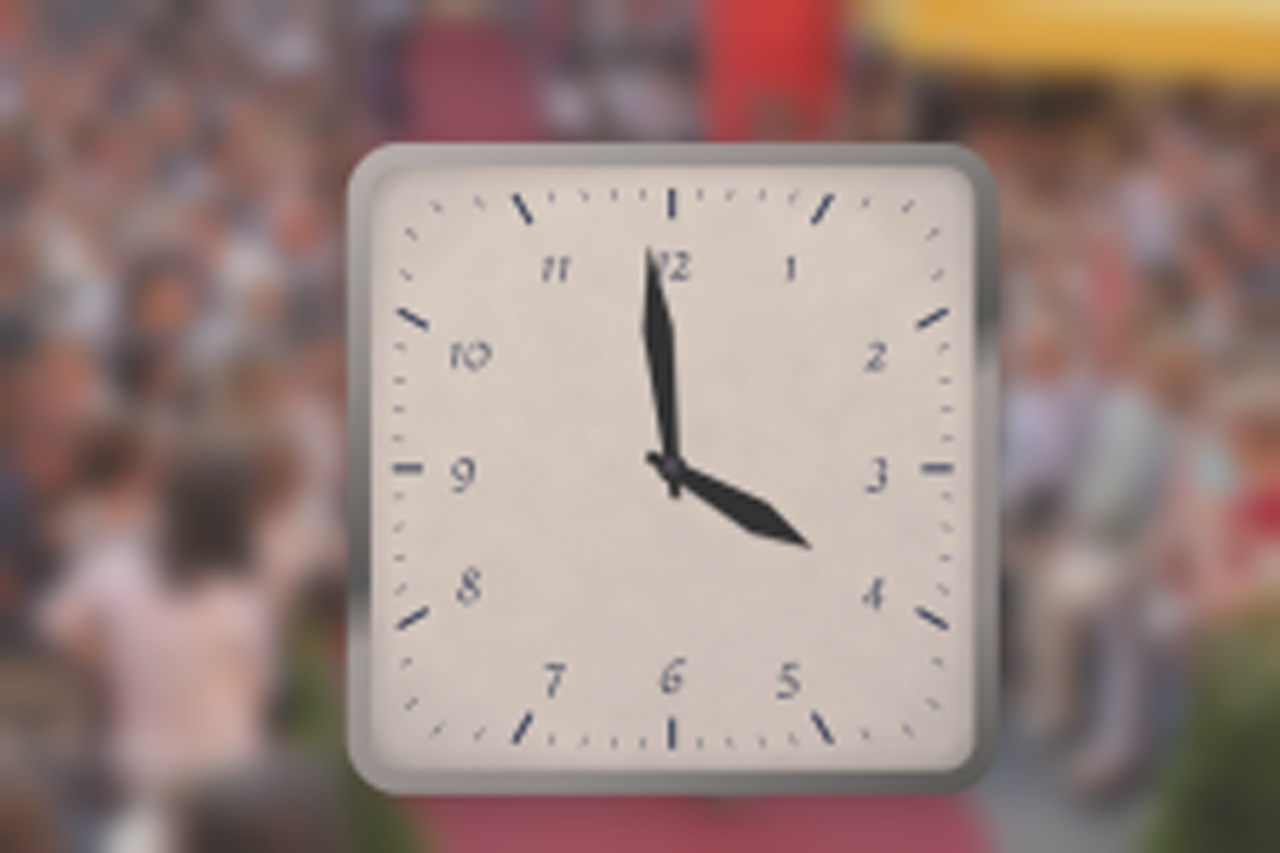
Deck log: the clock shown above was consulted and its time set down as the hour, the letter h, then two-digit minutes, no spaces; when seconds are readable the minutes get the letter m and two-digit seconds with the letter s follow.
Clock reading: 3h59
